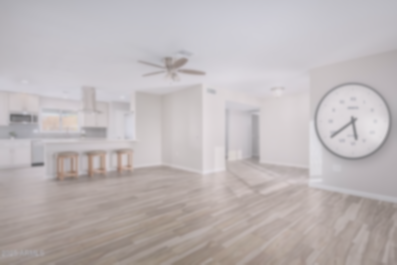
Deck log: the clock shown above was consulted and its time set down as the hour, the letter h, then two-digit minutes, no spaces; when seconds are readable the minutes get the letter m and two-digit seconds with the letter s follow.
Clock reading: 5h39
